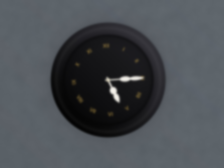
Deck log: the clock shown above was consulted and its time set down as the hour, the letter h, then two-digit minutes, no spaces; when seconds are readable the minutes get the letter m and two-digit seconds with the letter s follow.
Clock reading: 5h15
